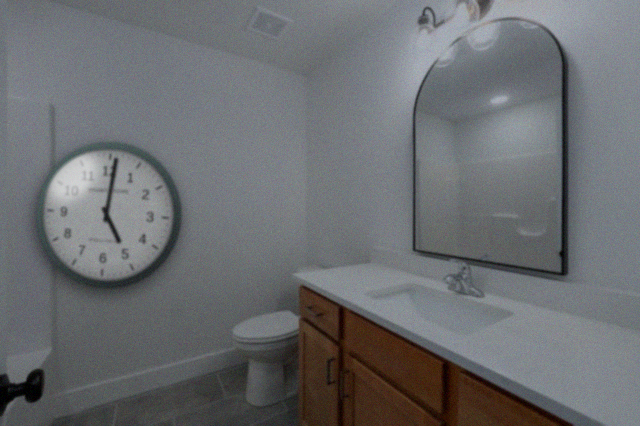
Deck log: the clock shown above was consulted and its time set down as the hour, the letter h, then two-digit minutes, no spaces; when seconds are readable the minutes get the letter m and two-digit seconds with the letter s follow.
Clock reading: 5h01
